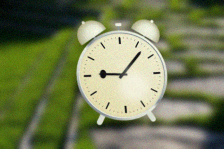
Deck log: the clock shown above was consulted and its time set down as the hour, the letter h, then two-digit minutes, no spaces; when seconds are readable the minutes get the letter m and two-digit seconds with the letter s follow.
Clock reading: 9h07
